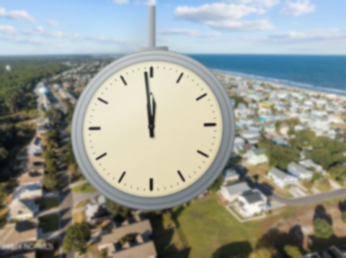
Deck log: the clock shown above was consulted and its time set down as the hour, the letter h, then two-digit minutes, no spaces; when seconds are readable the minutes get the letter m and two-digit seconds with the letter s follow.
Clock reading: 11h59
